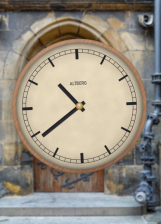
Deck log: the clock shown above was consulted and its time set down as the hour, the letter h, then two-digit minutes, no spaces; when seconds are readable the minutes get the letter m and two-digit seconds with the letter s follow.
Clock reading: 10h39
